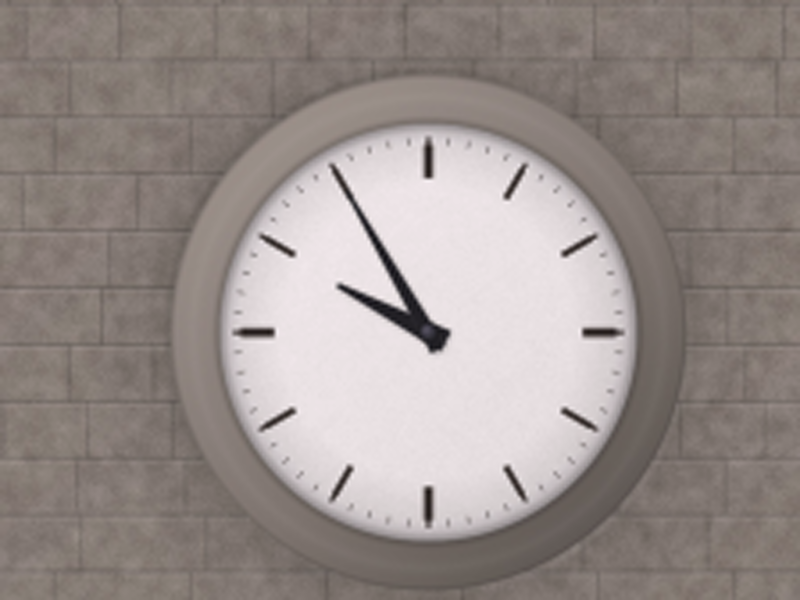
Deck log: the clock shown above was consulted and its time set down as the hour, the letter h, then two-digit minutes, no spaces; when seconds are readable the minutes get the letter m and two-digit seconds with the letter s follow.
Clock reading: 9h55
